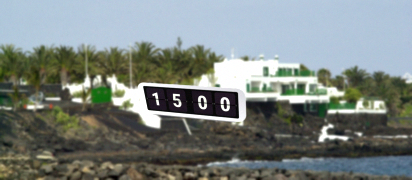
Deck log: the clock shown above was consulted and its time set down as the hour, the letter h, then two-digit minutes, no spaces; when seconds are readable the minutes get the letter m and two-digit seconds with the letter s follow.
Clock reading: 15h00
